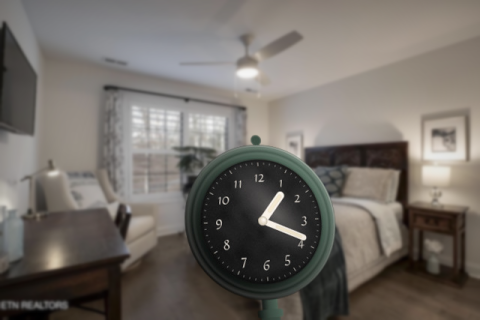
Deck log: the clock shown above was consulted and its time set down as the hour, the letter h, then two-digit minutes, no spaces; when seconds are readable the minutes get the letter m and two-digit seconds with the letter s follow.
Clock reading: 1h19
